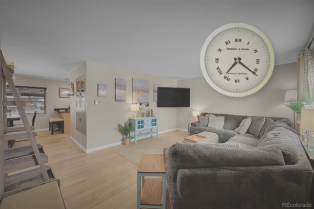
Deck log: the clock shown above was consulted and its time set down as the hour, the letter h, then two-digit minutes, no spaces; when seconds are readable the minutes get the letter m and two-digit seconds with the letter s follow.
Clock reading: 7h21
